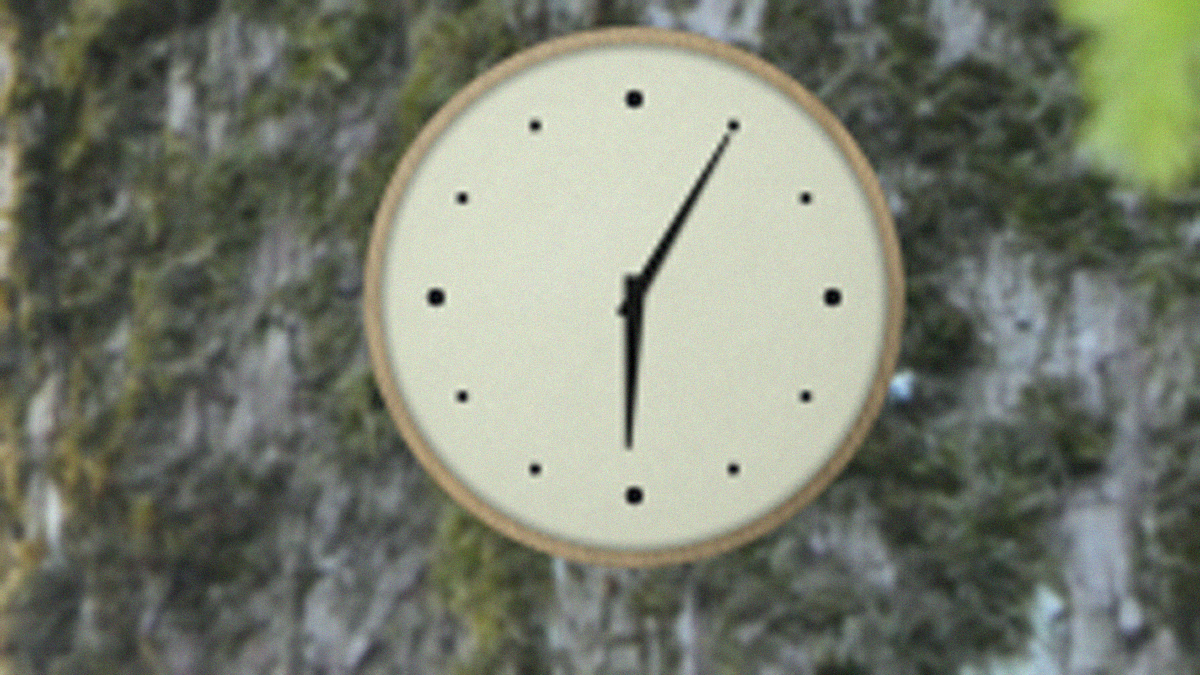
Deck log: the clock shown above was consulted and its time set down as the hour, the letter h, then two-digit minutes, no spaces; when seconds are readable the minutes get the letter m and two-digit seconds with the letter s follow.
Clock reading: 6h05
